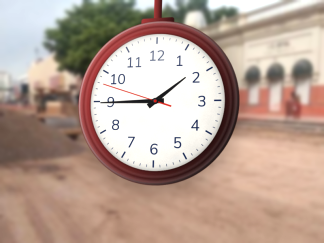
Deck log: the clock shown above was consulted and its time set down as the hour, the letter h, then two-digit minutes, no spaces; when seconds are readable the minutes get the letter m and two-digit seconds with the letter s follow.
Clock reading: 1h44m48s
